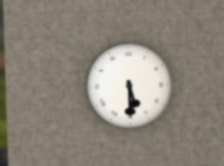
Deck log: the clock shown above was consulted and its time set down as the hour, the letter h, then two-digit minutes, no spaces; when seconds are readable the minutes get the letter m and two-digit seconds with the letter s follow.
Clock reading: 5h30
